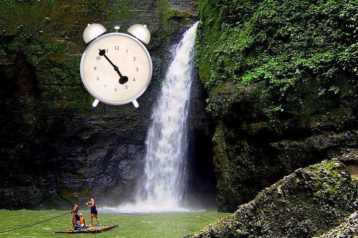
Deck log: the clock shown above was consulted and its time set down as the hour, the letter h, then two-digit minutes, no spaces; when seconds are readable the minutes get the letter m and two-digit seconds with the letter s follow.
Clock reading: 4h53
